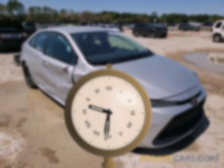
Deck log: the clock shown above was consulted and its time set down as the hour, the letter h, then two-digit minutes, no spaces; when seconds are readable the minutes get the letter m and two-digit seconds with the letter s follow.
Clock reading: 9h31
